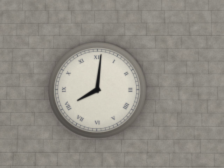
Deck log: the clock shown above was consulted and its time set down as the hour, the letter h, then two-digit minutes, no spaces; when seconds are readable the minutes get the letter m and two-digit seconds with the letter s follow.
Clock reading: 8h01
